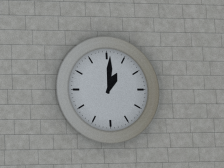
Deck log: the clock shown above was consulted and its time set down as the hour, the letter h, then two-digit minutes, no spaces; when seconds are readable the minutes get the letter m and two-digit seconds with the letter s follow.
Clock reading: 1h01
